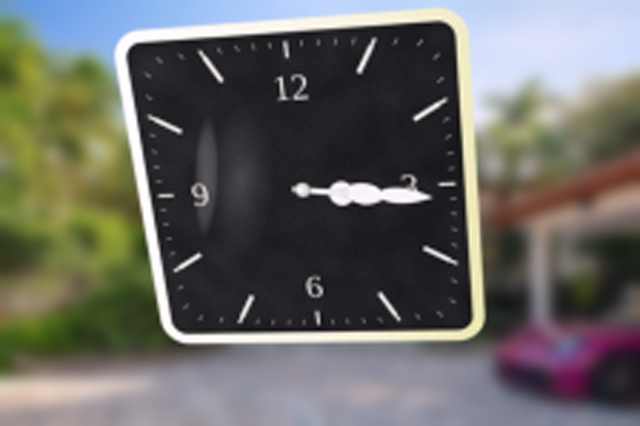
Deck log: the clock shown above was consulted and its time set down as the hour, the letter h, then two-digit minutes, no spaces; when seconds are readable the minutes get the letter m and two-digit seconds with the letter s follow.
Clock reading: 3h16
